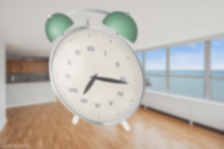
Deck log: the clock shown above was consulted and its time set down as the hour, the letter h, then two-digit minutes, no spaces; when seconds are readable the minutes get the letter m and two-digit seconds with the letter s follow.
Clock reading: 7h16
